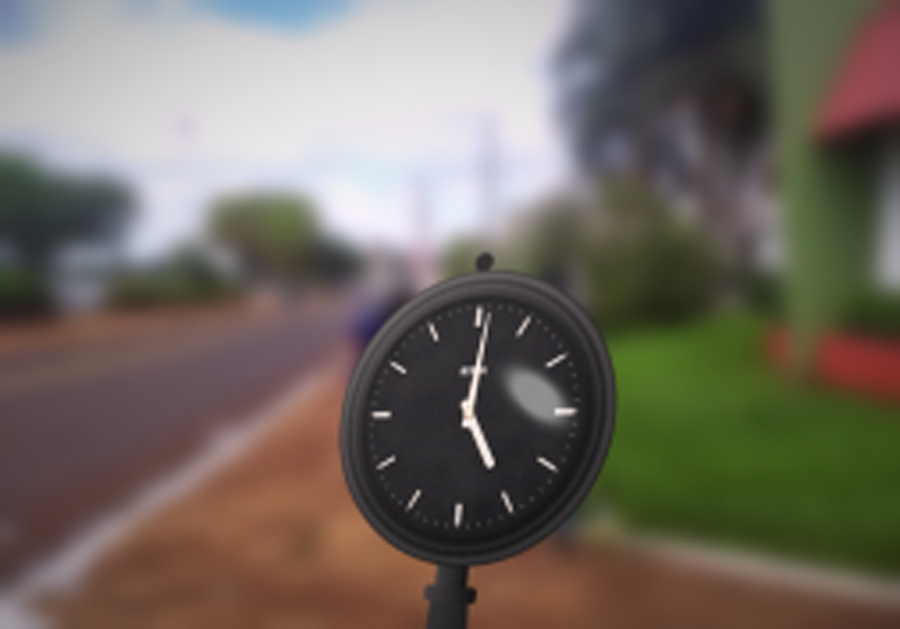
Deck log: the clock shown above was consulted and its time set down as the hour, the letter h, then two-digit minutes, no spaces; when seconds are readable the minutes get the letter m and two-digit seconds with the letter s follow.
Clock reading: 5h01
